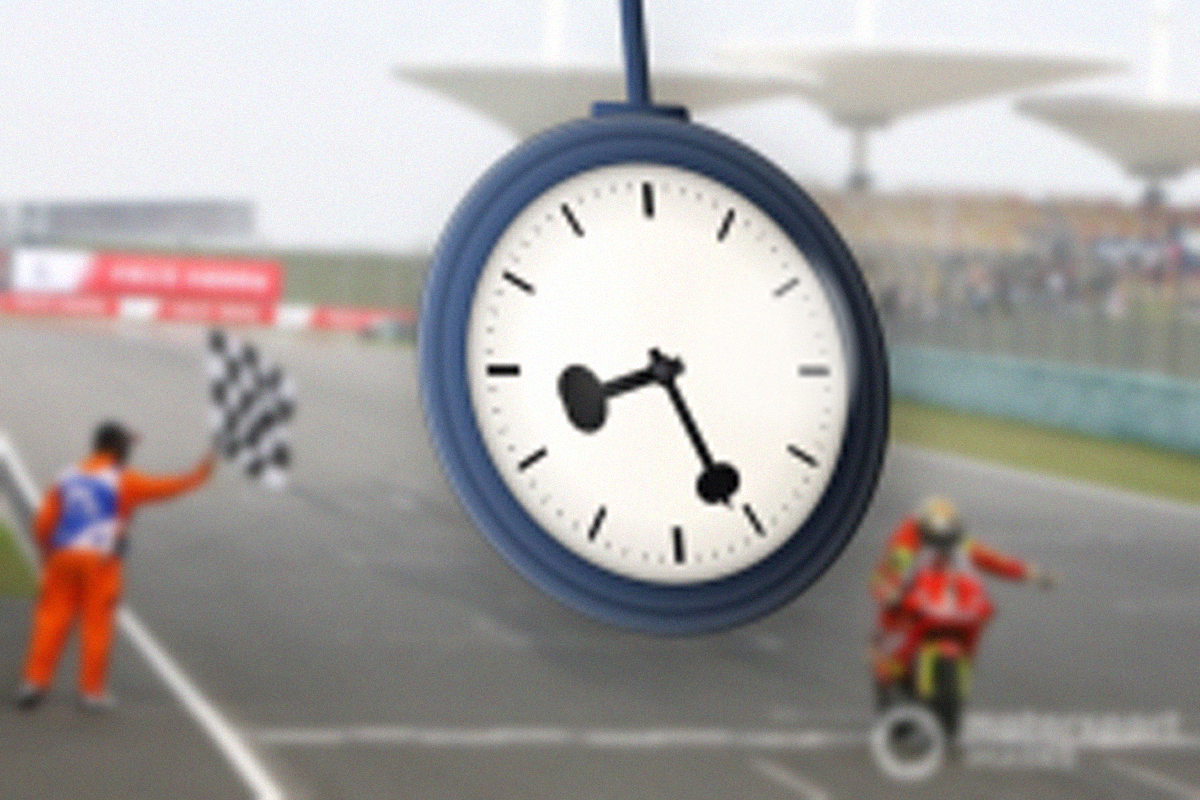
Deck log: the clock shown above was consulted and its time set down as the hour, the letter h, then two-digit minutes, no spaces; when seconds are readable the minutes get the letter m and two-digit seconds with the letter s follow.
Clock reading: 8h26
